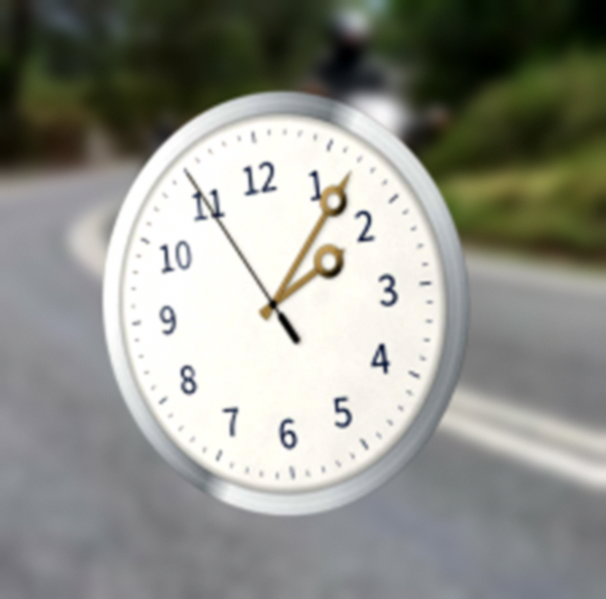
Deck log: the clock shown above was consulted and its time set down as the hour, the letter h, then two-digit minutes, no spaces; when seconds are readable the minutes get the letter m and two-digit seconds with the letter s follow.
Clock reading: 2h06m55s
